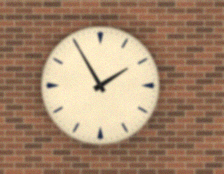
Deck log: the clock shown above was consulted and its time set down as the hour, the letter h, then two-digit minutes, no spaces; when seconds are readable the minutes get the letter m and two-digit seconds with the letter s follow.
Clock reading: 1h55
